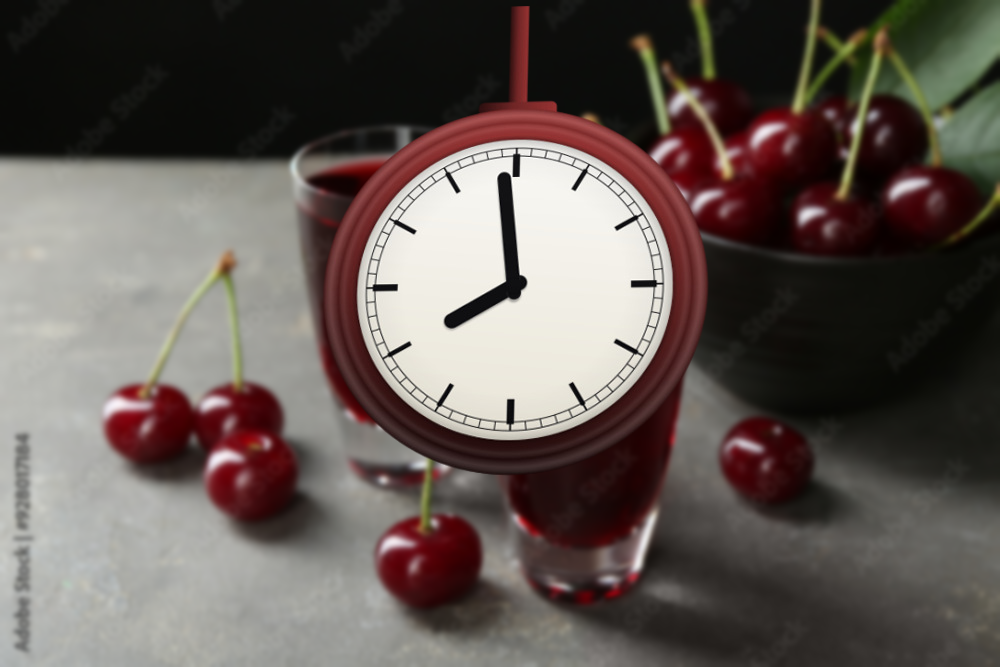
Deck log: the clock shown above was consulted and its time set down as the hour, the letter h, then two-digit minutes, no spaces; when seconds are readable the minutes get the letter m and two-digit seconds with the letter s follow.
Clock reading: 7h59
